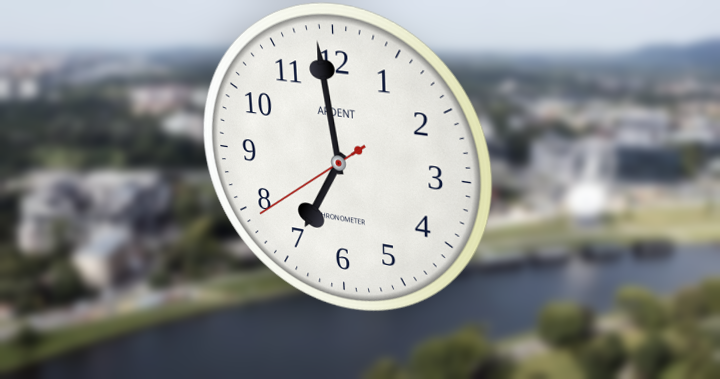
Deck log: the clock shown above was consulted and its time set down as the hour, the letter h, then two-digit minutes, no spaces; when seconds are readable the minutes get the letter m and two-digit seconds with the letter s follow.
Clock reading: 6h58m39s
